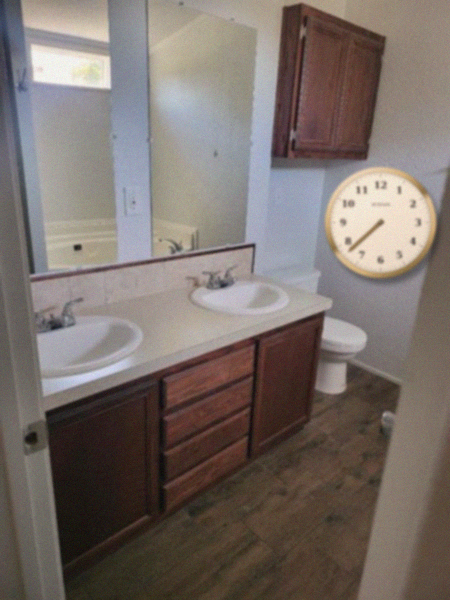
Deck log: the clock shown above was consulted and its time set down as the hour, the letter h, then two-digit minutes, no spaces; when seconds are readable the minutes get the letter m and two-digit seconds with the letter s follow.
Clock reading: 7h38
